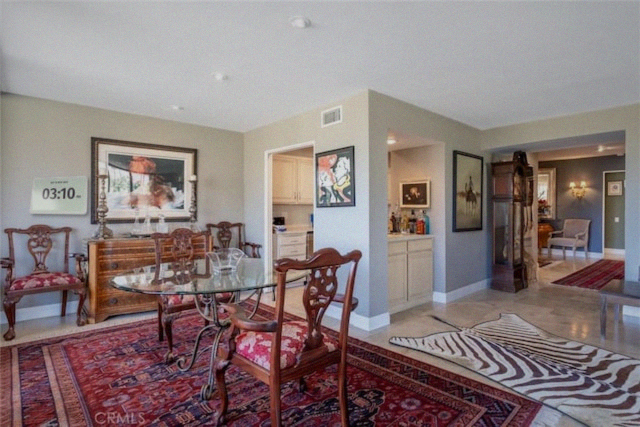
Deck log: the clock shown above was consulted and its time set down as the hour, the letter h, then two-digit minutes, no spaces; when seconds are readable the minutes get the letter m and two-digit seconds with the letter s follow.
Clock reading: 3h10
